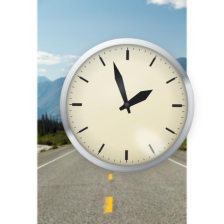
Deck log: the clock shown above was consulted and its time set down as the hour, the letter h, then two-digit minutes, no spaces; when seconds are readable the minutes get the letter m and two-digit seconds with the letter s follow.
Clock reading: 1h57
